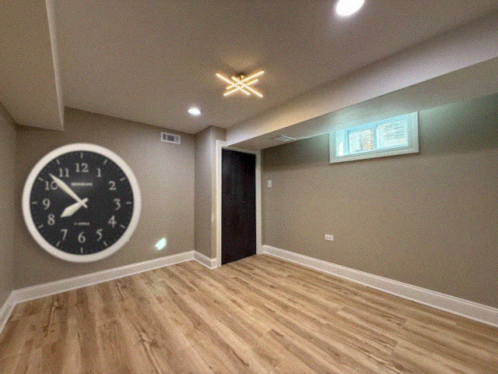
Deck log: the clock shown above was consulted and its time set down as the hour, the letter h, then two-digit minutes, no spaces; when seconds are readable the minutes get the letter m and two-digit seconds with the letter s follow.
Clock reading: 7h52
